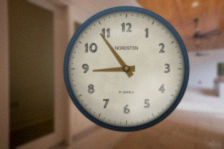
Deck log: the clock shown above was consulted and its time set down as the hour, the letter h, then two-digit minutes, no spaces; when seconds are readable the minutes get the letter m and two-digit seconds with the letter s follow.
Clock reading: 8h54
